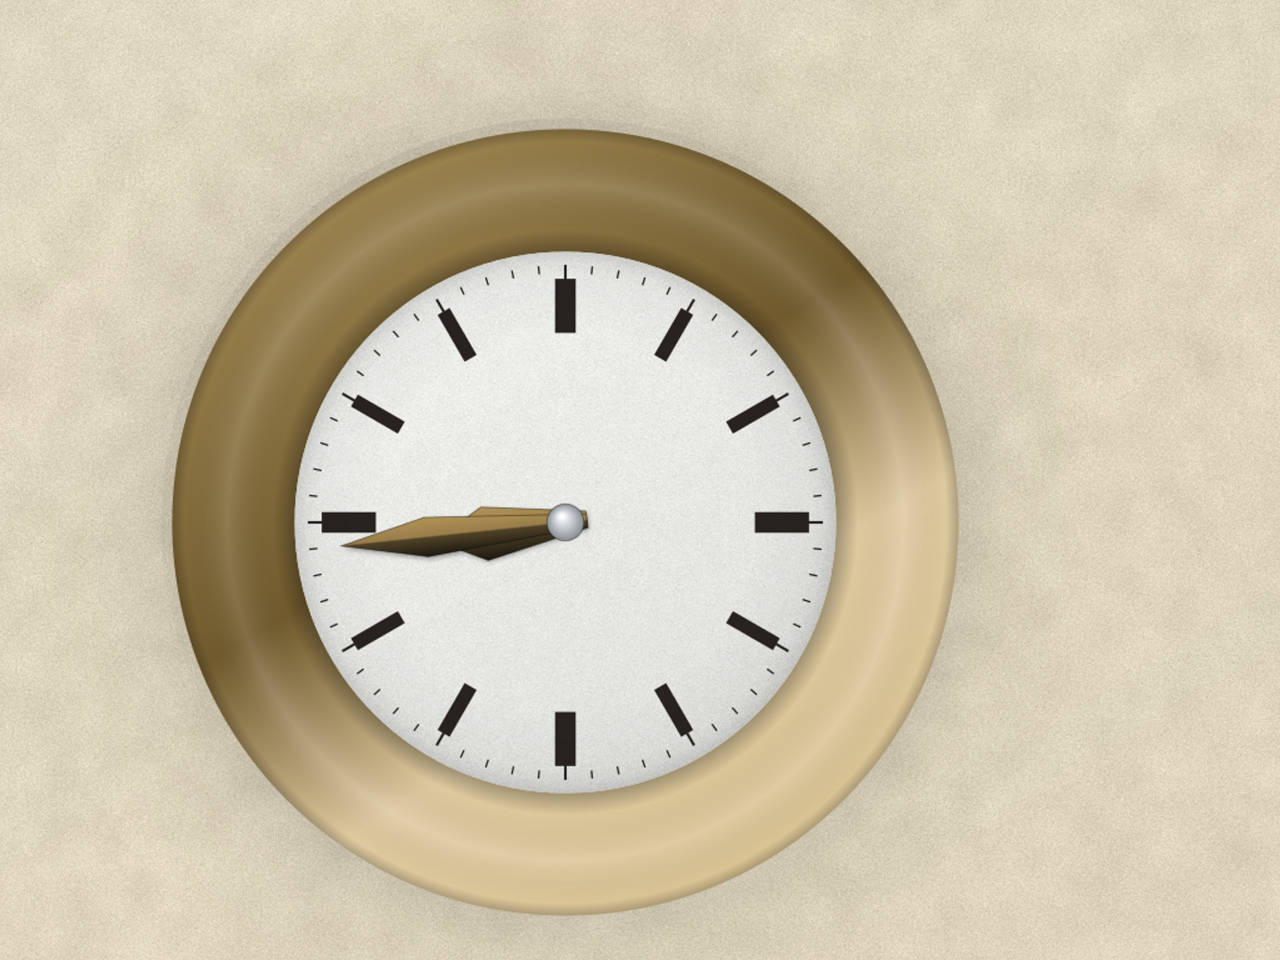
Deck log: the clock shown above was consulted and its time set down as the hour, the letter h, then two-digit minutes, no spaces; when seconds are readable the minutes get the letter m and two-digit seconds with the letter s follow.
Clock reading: 8h44
